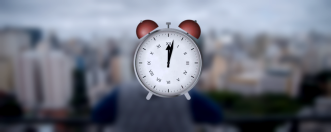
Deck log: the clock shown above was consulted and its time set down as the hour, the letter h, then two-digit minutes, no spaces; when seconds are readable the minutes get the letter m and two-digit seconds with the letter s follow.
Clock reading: 12h02
